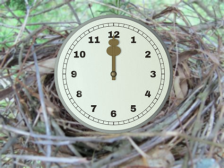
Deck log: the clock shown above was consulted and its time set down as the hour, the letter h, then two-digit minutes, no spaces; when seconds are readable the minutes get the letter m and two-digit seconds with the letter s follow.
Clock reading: 12h00
